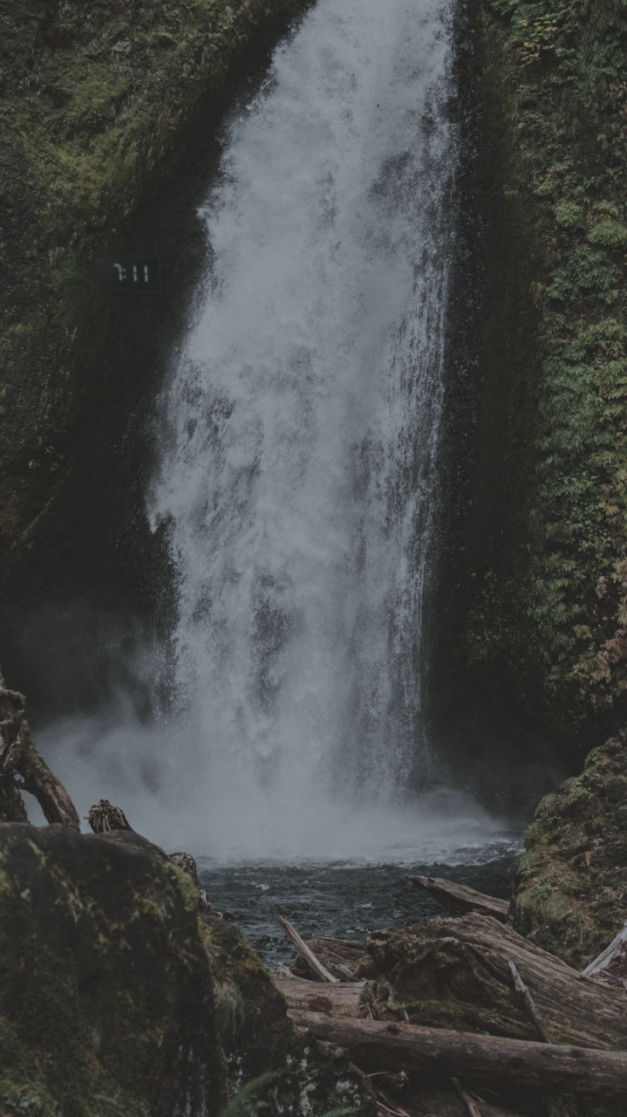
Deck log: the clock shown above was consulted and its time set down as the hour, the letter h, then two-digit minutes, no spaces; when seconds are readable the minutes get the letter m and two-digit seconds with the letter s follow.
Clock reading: 7h11
